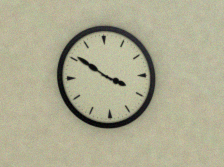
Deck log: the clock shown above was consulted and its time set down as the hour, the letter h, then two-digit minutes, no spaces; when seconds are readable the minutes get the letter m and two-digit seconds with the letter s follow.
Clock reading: 3h51
